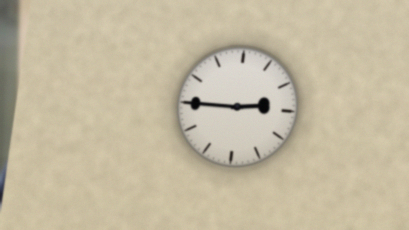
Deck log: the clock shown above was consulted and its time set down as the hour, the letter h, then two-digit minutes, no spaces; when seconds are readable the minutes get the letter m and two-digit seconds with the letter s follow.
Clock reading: 2h45
